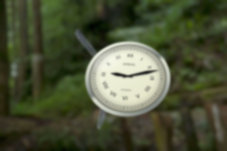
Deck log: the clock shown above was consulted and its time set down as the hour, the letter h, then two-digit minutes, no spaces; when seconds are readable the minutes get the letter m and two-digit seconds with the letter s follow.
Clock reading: 9h12
